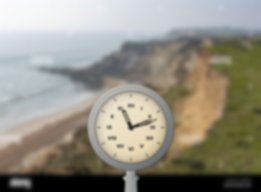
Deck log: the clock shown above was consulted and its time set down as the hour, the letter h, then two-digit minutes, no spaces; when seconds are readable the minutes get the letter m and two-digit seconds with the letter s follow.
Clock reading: 11h12
